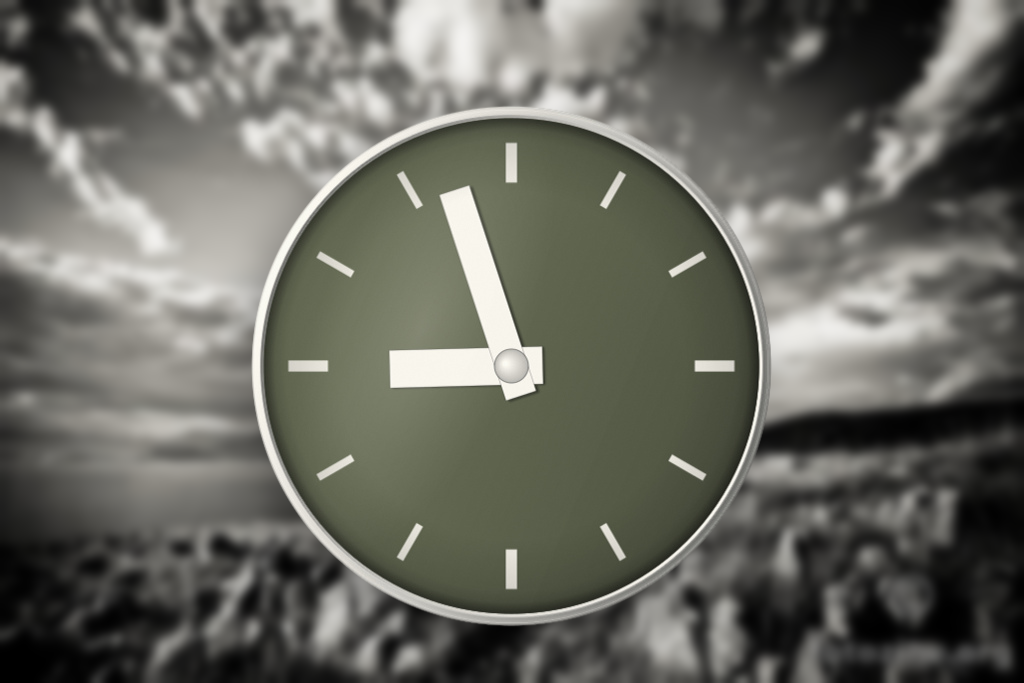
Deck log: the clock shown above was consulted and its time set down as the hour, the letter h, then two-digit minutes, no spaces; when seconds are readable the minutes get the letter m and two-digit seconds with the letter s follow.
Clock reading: 8h57
